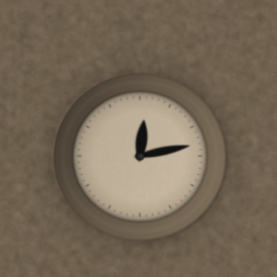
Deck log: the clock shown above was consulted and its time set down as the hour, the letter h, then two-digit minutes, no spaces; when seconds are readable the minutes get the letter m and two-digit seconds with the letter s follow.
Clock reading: 12h13
